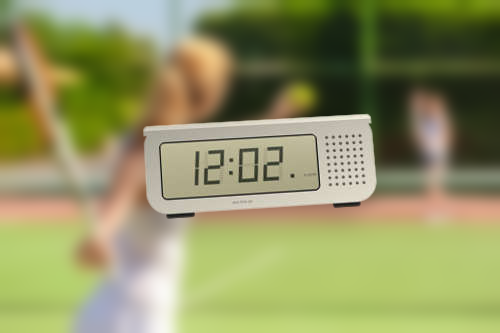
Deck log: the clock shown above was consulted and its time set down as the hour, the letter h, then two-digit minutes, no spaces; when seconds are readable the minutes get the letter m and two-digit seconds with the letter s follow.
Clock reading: 12h02
